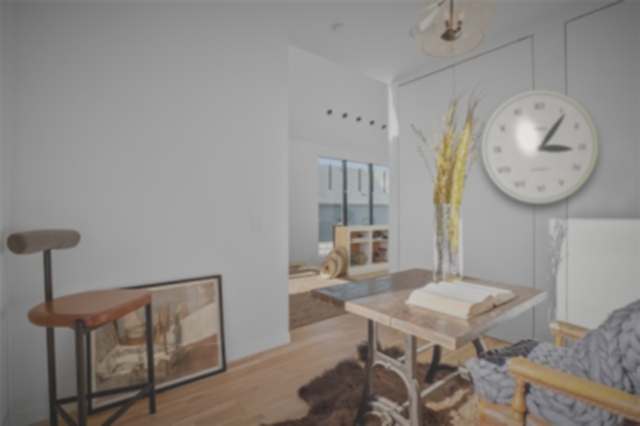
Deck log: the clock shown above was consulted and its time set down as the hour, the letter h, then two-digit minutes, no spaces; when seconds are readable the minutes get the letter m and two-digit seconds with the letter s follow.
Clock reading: 3h06
